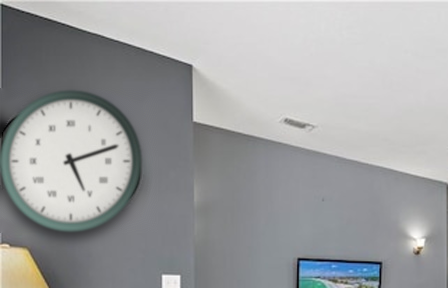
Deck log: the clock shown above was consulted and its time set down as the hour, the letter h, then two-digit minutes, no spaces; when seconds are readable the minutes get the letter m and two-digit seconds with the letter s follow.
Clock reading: 5h12
